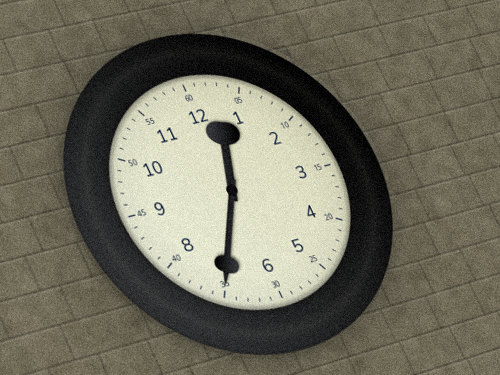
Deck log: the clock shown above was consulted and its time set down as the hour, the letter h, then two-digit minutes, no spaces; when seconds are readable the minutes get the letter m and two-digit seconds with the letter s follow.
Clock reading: 12h35
